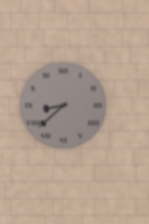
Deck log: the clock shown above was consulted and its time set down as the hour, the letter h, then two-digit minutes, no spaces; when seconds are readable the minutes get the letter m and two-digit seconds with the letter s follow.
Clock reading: 8h38
